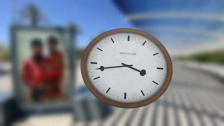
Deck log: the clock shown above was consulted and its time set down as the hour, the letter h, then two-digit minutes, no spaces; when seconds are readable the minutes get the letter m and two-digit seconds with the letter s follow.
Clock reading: 3h43
